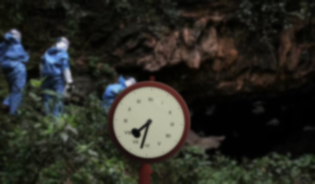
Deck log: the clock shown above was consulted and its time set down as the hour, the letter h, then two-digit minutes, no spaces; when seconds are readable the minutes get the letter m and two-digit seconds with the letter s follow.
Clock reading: 7h32
